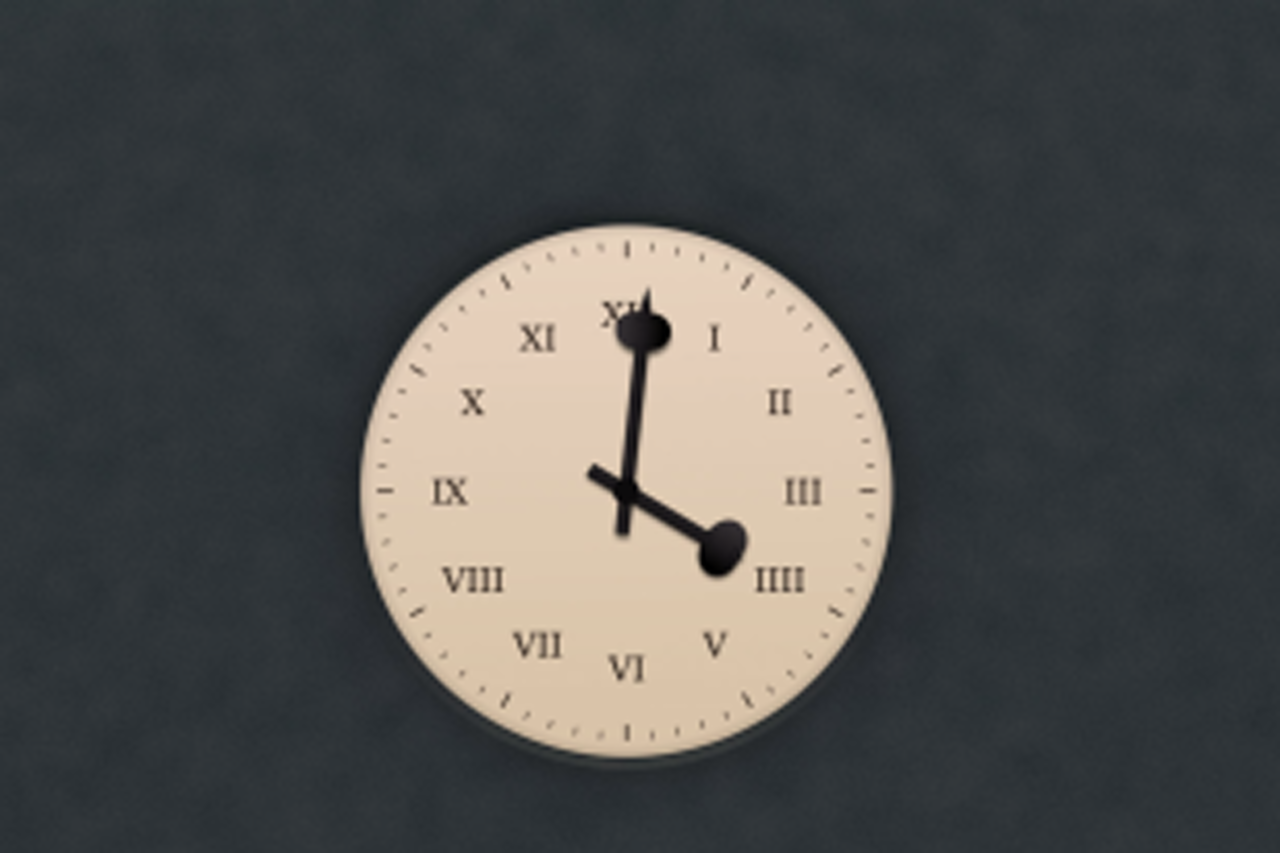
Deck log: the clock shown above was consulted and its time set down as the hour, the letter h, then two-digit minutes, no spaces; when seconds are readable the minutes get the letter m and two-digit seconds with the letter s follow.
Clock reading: 4h01
